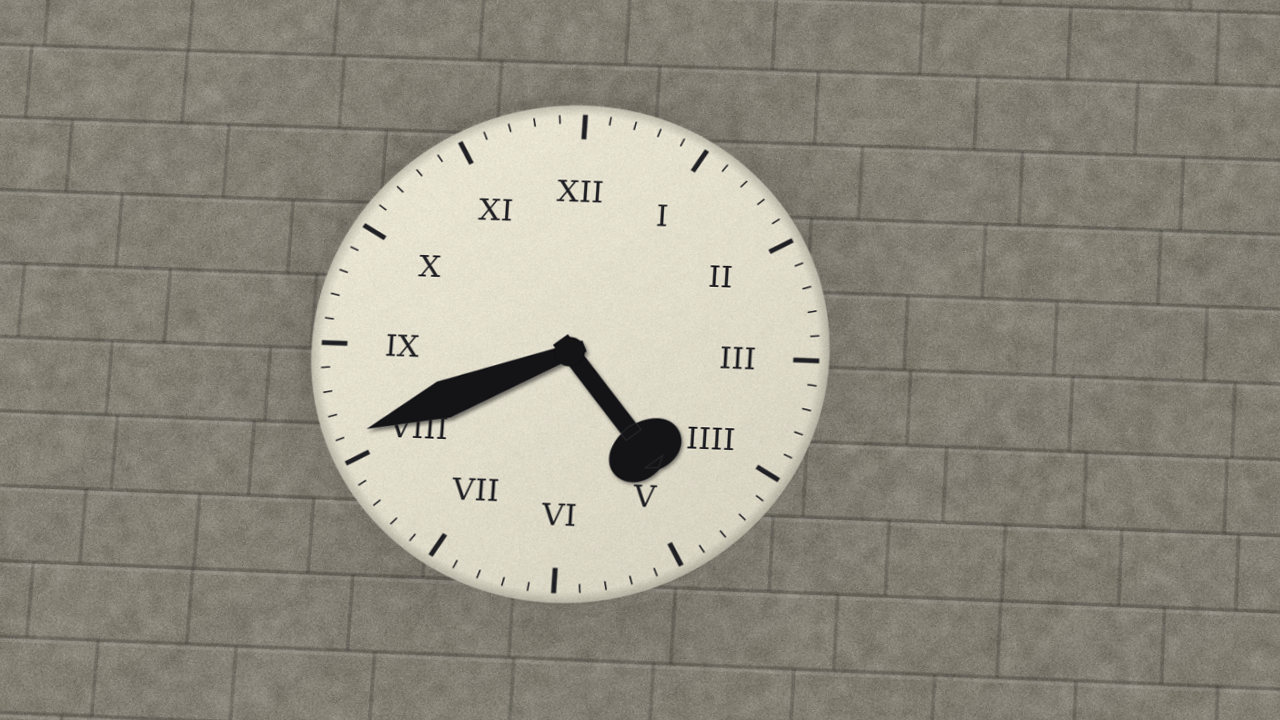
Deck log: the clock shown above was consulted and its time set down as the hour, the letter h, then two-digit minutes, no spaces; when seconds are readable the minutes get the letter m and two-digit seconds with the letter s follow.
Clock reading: 4h41
